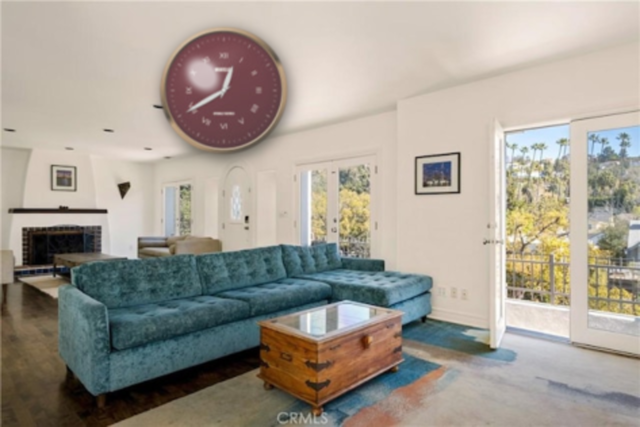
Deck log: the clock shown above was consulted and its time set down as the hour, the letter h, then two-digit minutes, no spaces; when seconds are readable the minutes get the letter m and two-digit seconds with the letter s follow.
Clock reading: 12h40
